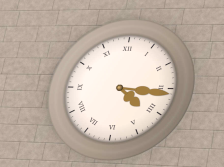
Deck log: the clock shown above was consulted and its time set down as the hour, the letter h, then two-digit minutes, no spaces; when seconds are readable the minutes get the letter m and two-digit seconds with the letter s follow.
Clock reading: 4h16
